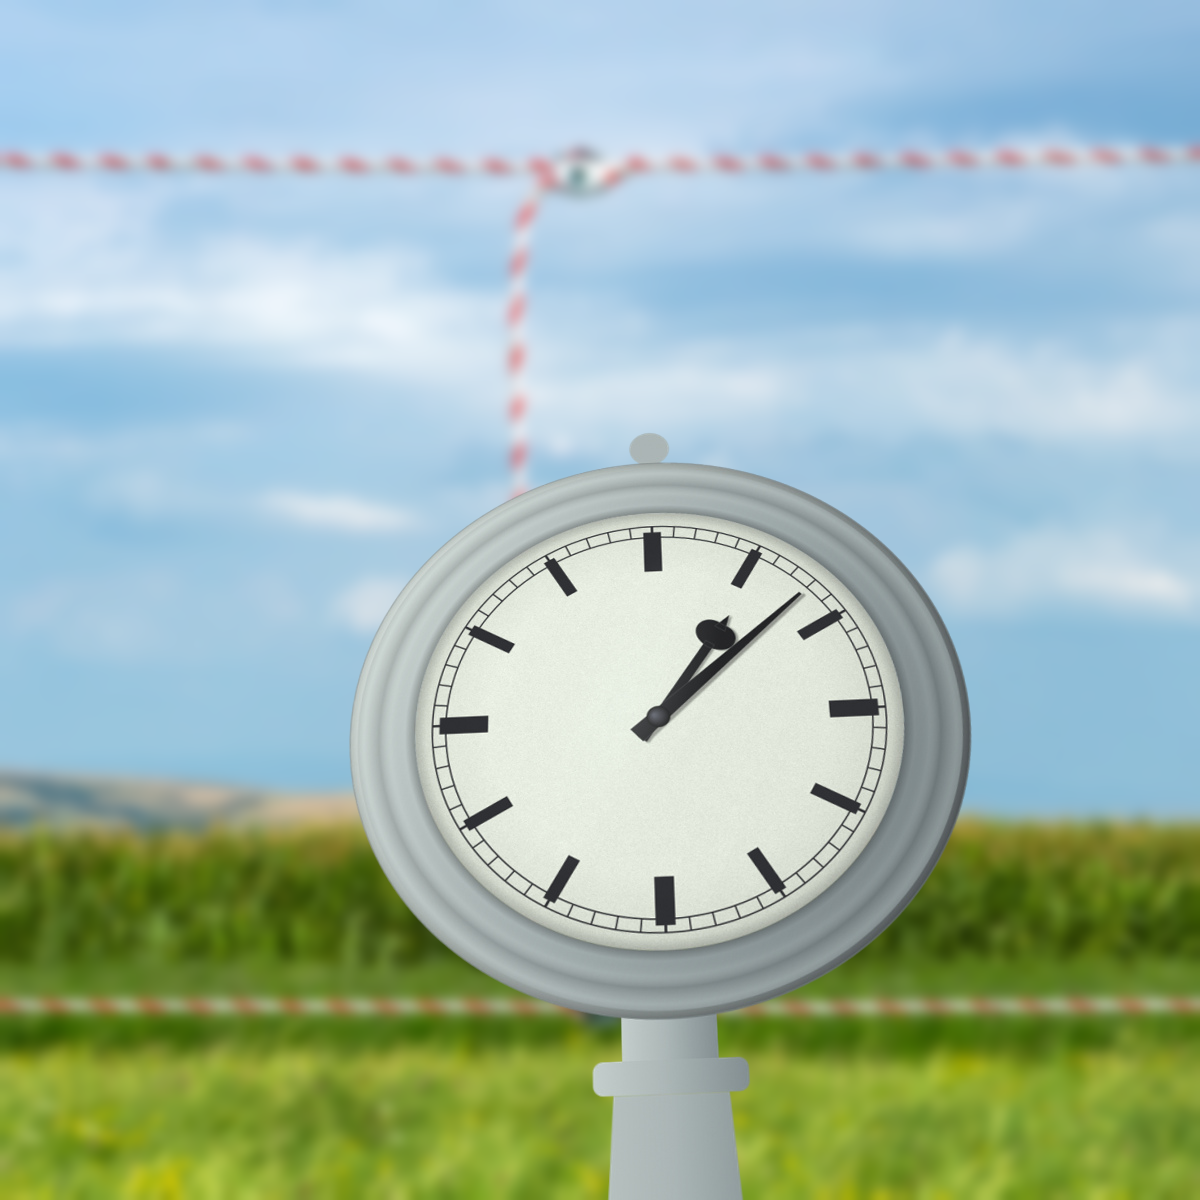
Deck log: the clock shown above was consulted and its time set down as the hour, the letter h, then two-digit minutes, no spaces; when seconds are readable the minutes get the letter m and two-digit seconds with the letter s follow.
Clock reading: 1h08
